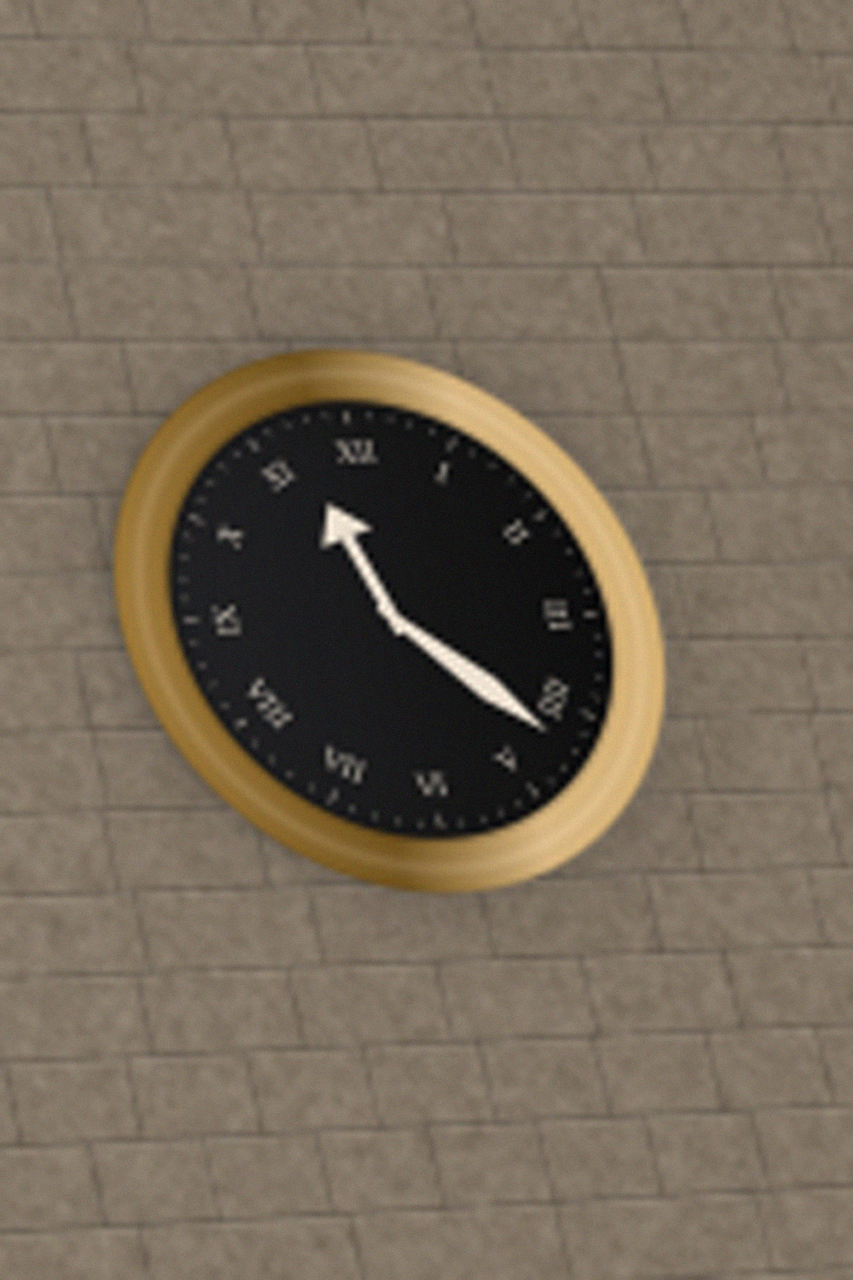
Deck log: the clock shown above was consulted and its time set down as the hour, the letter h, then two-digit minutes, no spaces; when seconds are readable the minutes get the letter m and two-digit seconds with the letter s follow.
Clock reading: 11h22
